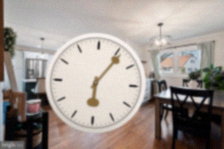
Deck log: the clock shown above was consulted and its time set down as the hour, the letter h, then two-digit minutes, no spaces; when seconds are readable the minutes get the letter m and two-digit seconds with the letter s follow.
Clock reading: 6h06
